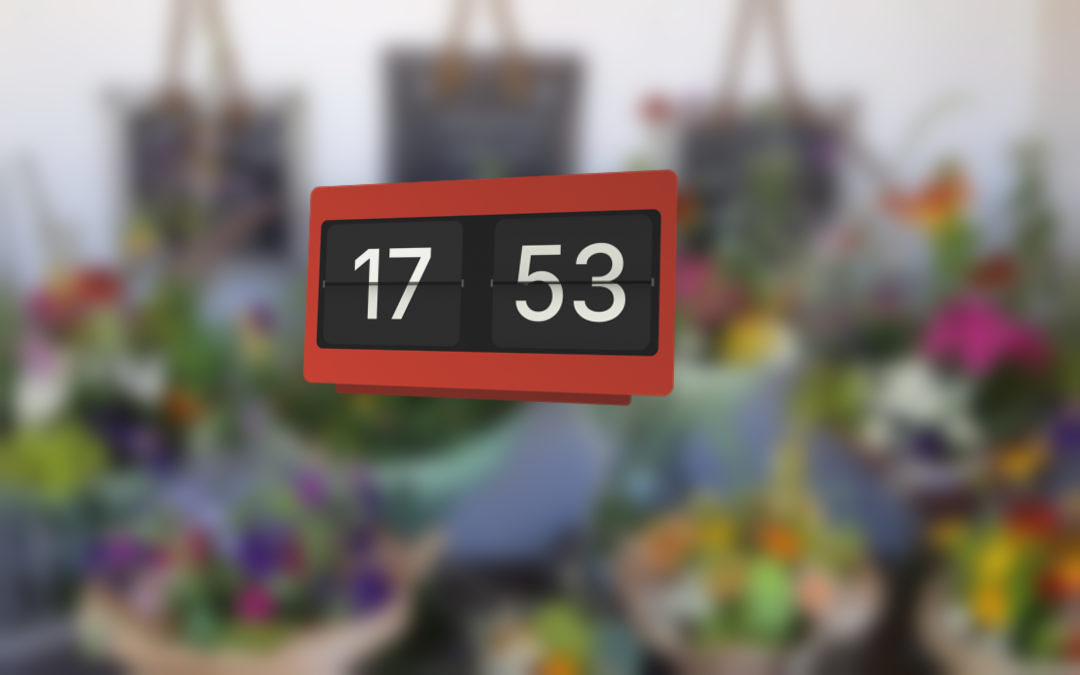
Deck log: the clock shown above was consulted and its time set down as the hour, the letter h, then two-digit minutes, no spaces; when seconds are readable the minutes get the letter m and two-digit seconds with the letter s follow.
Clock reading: 17h53
